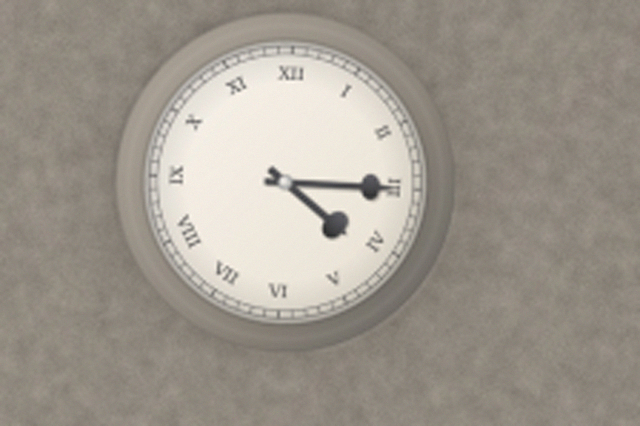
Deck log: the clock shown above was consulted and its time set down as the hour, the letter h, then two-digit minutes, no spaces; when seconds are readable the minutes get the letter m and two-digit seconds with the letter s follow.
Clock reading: 4h15
